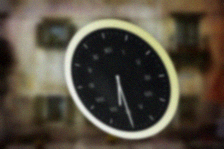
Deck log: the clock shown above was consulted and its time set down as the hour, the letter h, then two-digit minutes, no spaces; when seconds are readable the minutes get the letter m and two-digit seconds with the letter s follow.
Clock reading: 6h30
